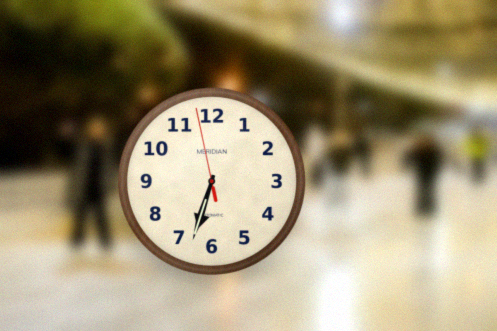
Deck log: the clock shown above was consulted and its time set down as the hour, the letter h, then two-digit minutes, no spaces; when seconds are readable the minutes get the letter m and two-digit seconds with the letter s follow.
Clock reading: 6h32m58s
